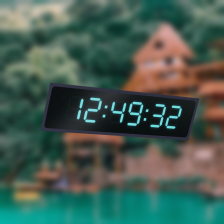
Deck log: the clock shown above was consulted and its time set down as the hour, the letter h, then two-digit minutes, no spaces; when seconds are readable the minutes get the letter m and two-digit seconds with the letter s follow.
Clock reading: 12h49m32s
